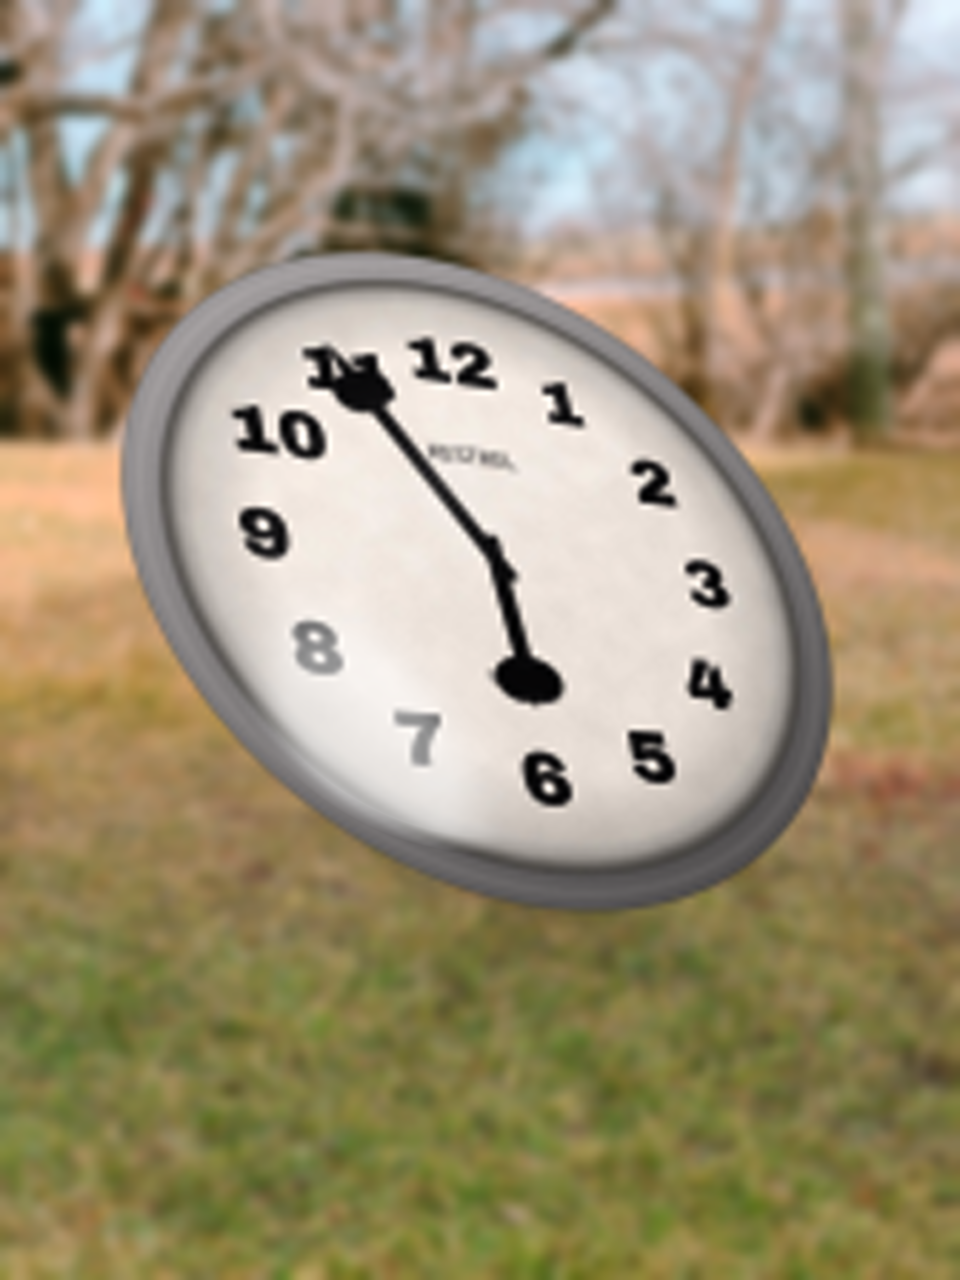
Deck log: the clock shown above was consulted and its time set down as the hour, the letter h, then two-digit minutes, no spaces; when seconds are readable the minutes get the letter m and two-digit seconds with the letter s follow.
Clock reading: 5h55
